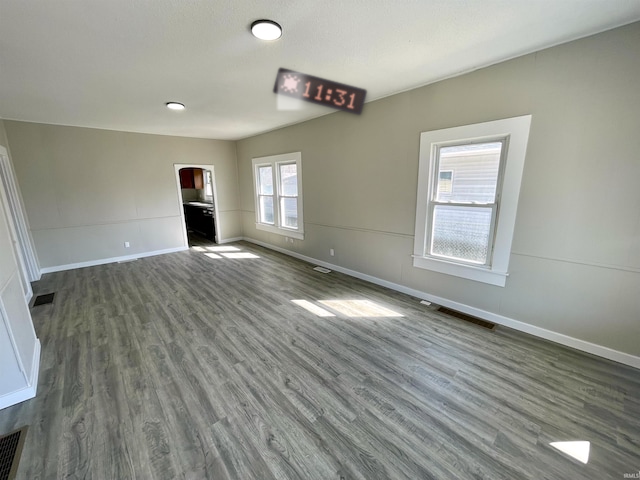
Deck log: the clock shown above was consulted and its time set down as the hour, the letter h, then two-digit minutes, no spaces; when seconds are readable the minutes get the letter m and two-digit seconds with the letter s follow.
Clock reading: 11h31
